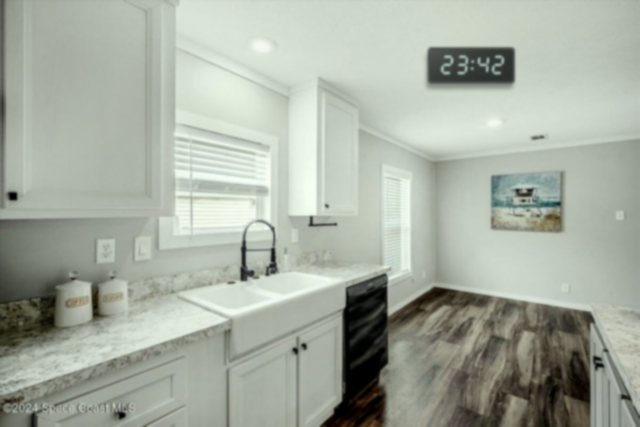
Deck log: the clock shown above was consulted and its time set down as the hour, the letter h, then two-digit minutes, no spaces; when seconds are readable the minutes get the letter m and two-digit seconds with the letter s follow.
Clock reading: 23h42
